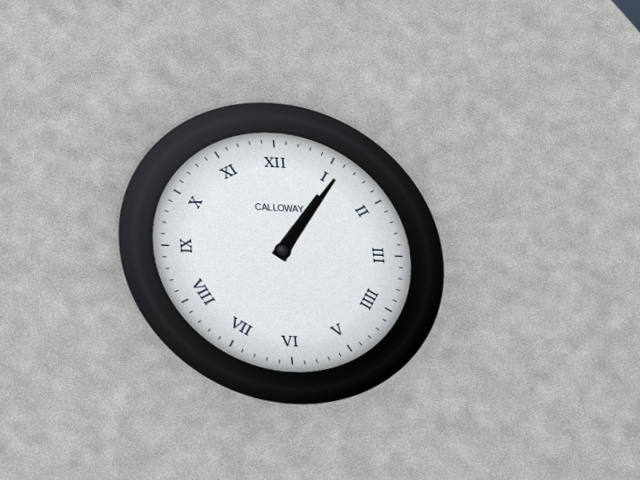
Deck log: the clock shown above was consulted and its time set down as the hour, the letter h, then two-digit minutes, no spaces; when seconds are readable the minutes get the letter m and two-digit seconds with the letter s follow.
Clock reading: 1h06
